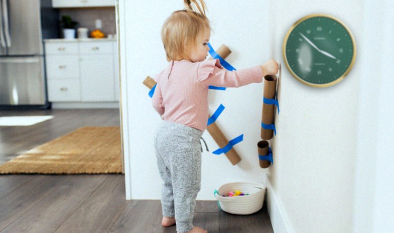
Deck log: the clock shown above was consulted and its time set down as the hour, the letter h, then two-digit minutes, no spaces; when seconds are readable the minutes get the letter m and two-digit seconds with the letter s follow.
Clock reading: 3h52
